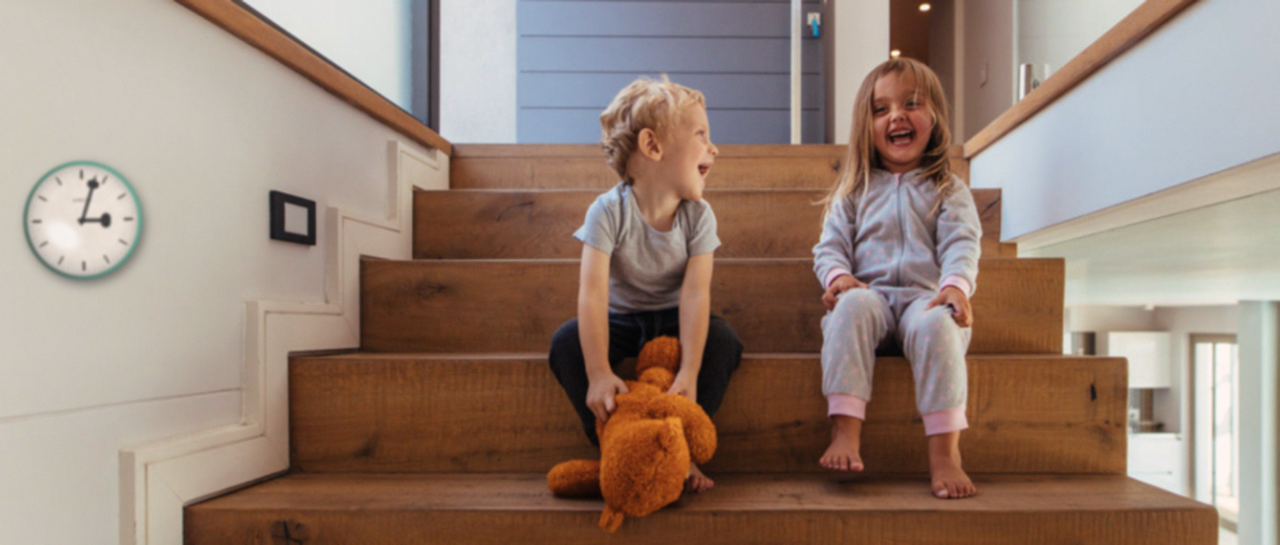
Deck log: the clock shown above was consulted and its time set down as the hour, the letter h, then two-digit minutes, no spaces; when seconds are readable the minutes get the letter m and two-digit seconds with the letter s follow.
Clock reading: 3h03
